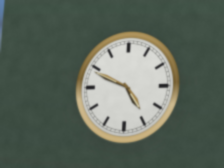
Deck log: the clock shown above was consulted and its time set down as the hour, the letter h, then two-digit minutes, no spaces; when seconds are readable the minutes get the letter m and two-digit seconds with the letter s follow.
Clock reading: 4h49
